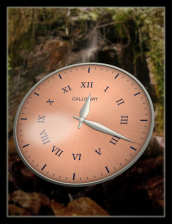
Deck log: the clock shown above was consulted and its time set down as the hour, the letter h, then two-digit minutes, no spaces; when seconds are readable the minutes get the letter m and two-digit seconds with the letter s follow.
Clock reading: 12h19
